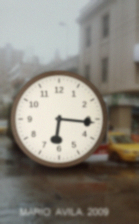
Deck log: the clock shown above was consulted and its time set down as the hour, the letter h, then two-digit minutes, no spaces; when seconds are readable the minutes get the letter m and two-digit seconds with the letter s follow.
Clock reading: 6h16
